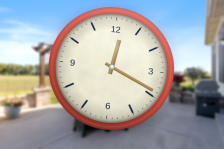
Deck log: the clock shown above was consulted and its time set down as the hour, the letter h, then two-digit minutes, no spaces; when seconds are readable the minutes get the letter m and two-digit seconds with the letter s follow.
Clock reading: 12h19
